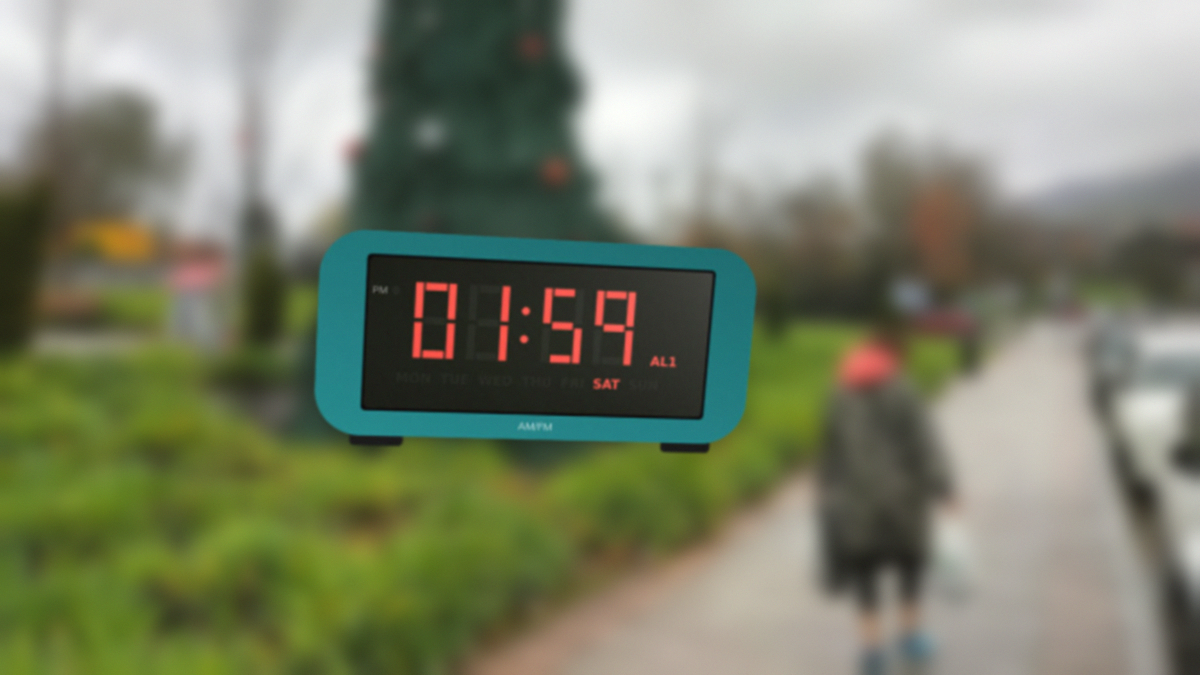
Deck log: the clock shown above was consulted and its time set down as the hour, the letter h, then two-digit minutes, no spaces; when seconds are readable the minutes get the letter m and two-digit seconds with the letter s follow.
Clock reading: 1h59
